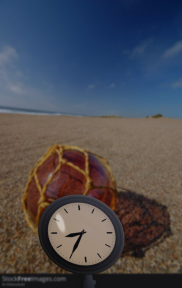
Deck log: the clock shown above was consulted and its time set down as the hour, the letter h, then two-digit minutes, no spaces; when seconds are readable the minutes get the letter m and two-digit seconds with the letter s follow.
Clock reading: 8h35
